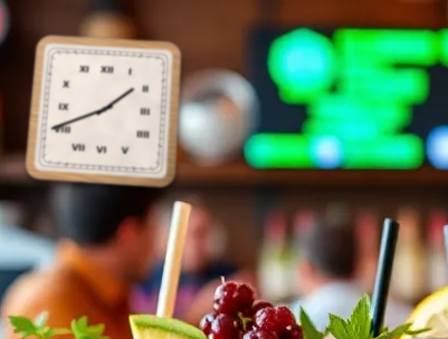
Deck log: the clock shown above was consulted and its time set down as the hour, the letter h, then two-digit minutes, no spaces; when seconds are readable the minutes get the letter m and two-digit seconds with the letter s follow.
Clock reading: 1h41
